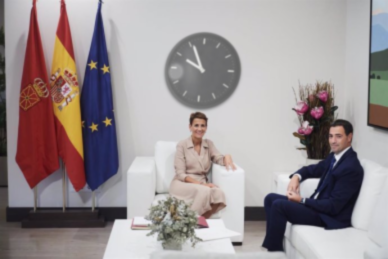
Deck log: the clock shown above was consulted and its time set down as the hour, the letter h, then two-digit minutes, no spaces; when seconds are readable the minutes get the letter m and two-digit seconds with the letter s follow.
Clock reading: 9h56
